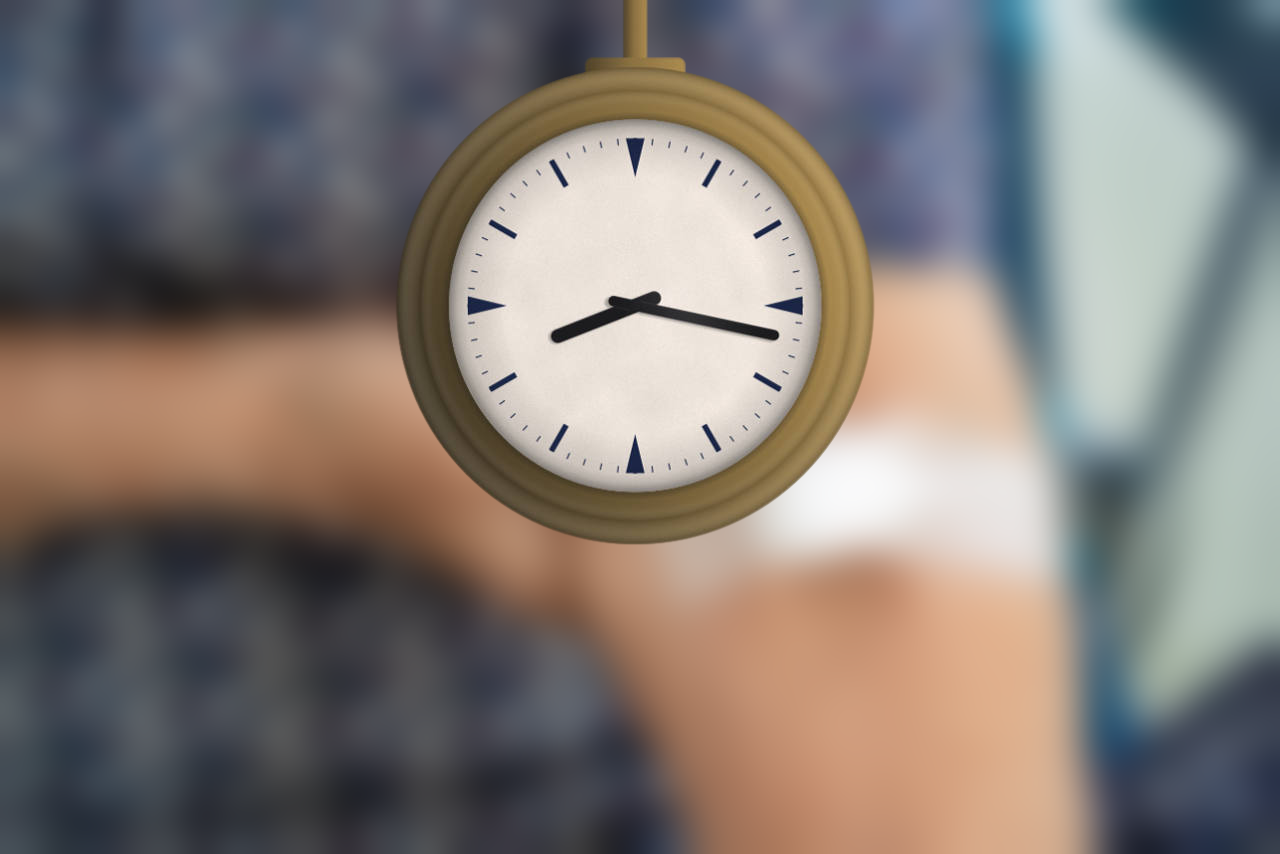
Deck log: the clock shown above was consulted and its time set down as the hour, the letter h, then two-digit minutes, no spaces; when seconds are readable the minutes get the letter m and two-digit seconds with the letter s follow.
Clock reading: 8h17
